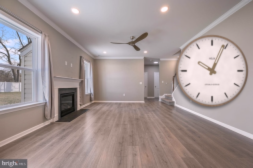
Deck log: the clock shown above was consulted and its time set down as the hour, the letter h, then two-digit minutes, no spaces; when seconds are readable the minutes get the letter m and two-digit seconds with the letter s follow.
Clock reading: 10h04
